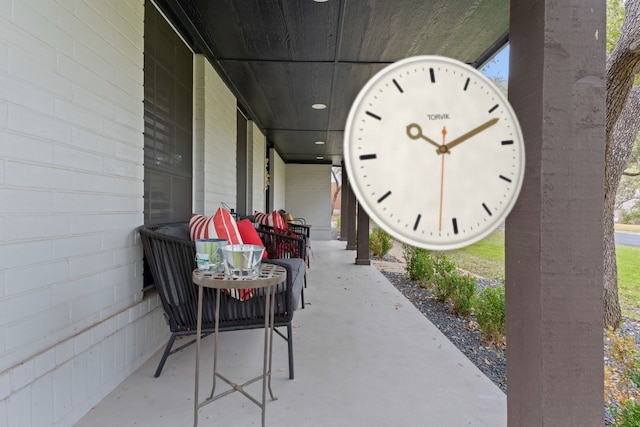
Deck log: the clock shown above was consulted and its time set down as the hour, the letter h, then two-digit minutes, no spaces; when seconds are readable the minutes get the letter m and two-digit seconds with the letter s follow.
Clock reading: 10h11m32s
